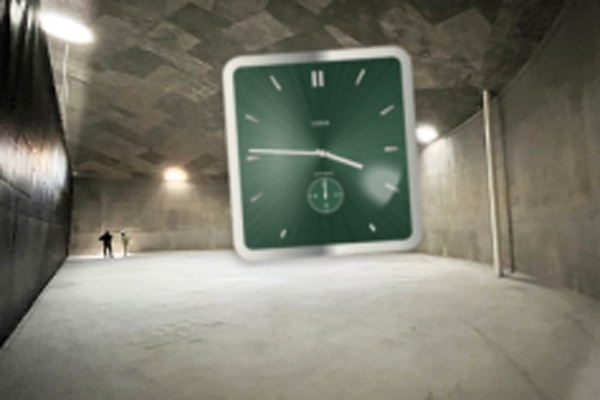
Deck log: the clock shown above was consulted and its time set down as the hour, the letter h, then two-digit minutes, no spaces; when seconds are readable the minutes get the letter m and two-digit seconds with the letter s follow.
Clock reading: 3h46
